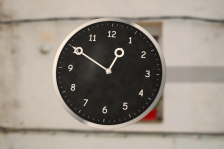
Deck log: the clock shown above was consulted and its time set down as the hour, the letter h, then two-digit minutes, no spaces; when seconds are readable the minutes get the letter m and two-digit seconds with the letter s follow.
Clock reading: 12h50
